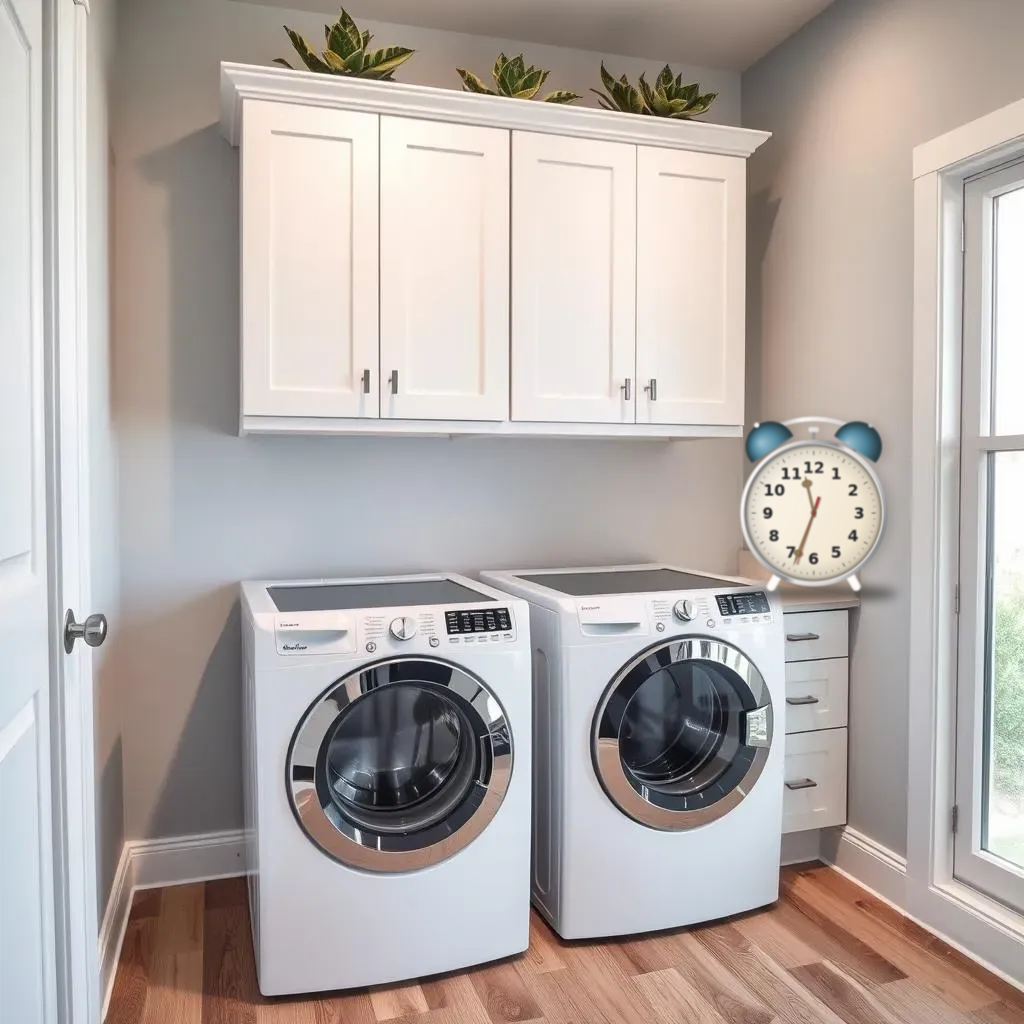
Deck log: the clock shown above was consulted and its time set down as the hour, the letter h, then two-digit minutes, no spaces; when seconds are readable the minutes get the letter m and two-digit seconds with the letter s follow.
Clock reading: 11h33m33s
